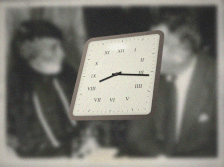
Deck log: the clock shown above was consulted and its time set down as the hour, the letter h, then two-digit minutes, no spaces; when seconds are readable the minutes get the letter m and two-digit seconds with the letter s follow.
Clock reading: 8h16
